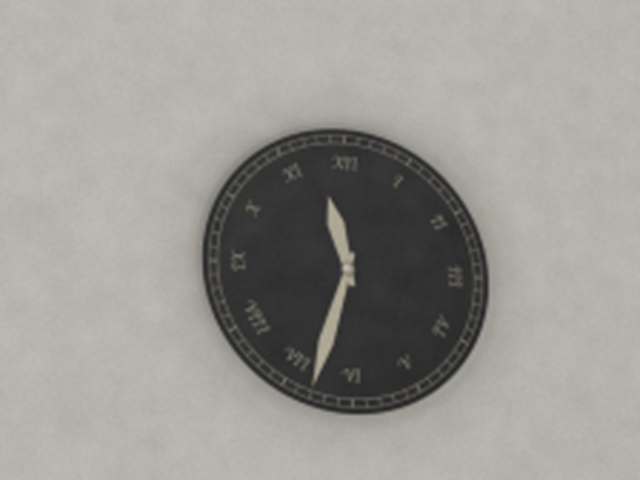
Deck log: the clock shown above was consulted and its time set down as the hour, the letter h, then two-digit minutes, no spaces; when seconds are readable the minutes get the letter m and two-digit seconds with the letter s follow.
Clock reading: 11h33
